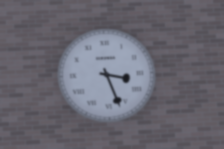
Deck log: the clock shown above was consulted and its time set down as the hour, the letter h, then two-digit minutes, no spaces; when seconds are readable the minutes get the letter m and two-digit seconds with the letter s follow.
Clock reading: 3h27
